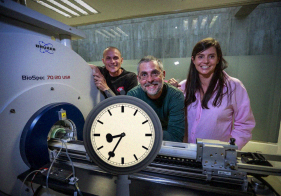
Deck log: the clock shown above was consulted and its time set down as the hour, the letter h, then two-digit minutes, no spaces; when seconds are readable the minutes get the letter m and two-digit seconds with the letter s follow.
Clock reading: 8h35
